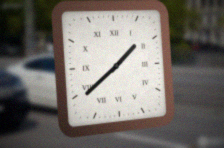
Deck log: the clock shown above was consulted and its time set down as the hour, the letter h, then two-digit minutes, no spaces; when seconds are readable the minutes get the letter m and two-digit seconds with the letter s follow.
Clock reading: 1h39
